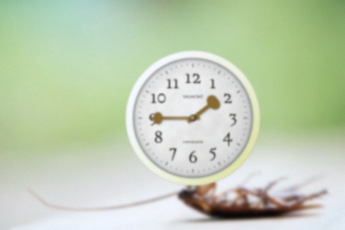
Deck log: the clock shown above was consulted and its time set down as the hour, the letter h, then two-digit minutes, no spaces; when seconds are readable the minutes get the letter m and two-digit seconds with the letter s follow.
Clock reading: 1h45
